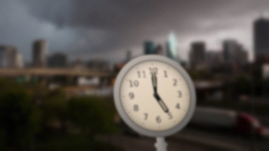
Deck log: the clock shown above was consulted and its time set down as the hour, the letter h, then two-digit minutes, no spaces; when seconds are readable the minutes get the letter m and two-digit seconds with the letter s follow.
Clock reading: 5h00
